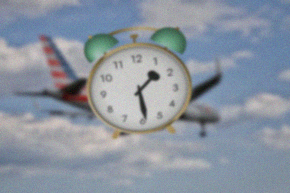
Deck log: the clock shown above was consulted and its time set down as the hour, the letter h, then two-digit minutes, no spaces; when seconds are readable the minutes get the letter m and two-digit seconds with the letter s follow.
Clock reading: 1h29
